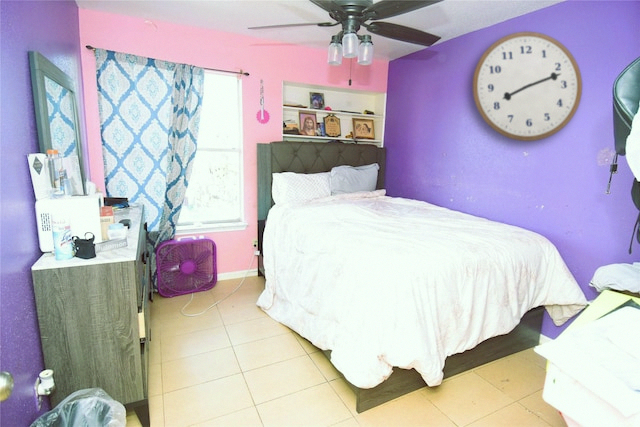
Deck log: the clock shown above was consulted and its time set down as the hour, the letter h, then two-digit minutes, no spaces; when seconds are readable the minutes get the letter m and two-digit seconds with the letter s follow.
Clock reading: 8h12
